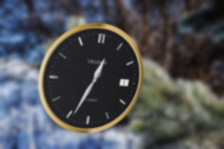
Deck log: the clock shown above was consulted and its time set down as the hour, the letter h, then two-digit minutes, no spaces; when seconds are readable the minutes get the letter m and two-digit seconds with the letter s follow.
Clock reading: 12h34
